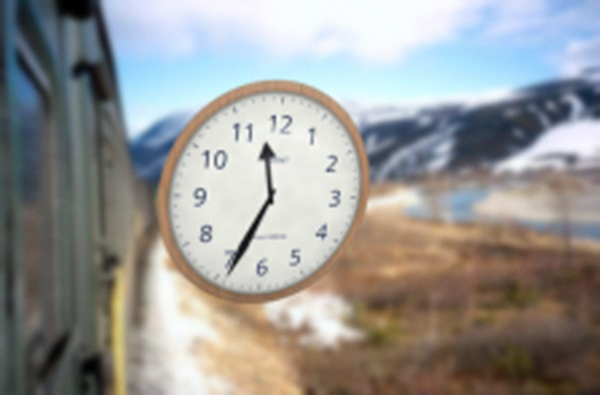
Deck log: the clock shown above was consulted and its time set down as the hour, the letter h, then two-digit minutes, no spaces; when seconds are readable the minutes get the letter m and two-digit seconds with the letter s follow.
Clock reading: 11h34
